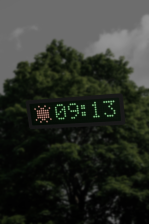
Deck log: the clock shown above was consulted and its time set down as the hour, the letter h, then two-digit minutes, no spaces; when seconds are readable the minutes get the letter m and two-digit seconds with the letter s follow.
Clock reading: 9h13
